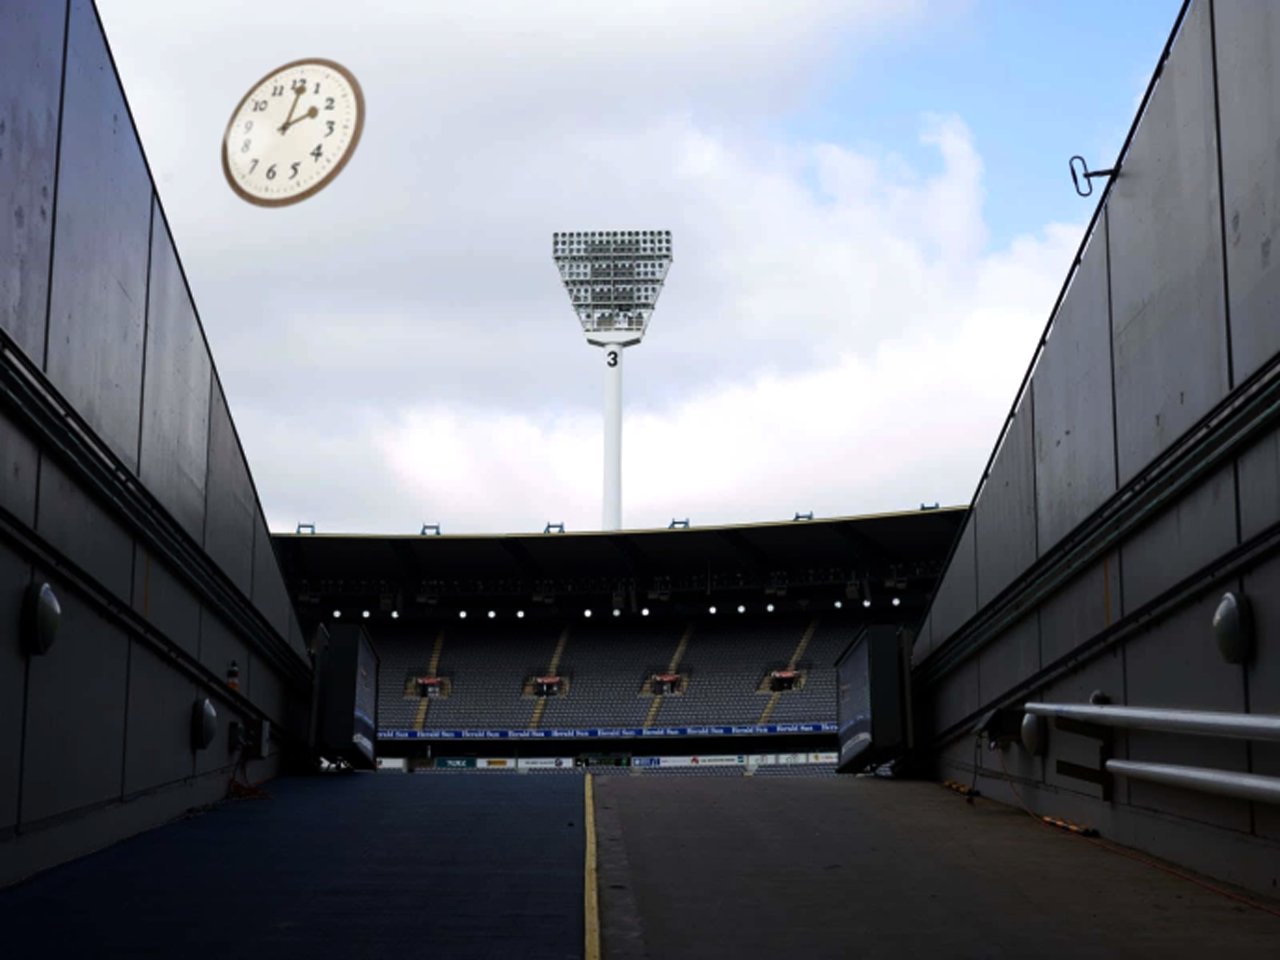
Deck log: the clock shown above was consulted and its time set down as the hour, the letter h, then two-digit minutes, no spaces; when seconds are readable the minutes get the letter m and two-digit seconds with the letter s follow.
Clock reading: 2h01
